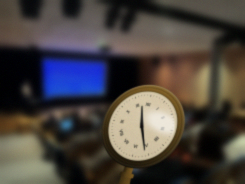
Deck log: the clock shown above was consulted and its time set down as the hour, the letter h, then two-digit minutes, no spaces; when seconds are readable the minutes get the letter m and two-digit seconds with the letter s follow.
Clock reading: 11h26
